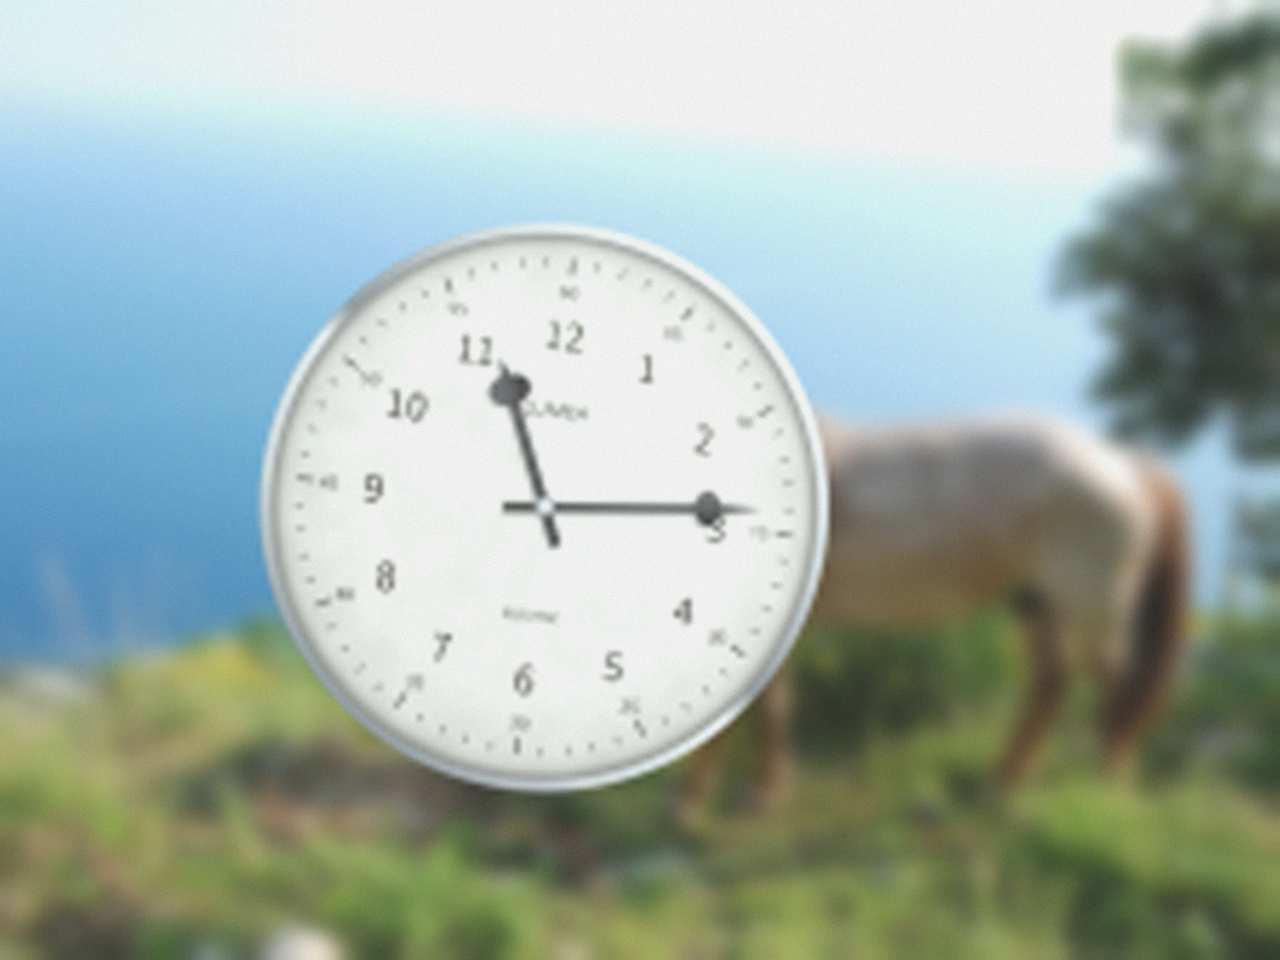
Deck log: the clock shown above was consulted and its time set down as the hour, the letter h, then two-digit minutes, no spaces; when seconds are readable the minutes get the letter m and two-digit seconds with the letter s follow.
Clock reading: 11h14
